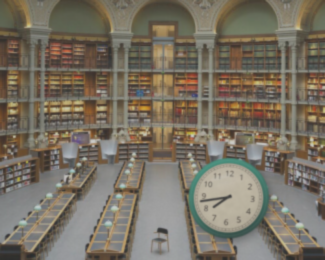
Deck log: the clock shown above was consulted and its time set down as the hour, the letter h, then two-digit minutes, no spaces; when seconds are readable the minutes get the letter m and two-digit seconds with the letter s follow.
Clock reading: 7h43
